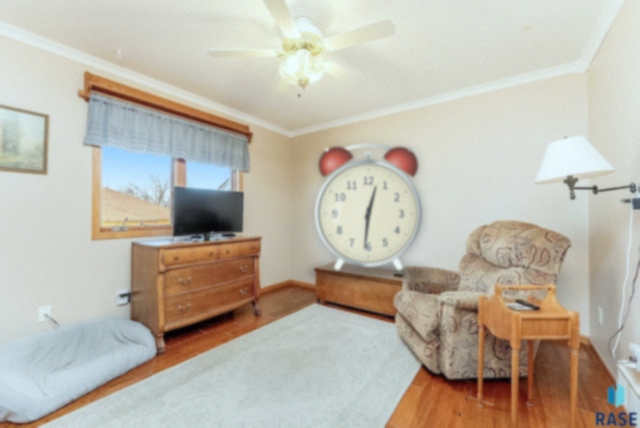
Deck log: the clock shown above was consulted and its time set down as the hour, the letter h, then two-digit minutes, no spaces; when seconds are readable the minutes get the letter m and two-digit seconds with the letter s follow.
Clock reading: 12h31
